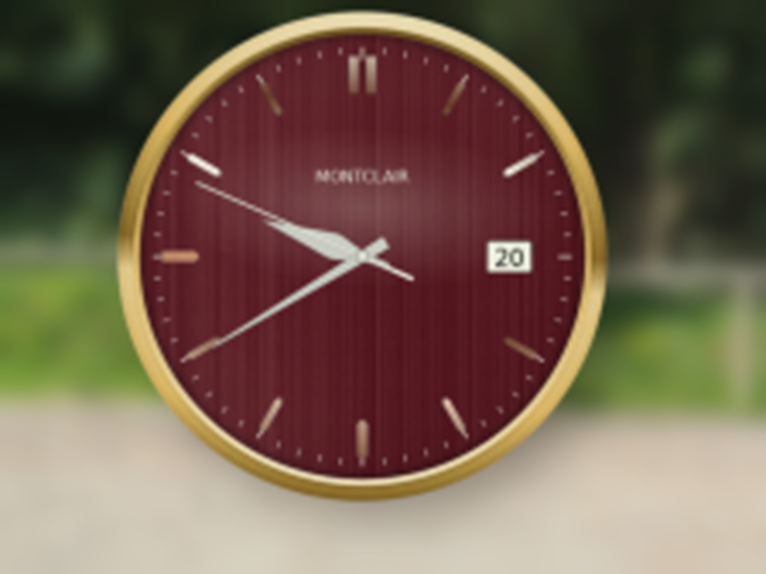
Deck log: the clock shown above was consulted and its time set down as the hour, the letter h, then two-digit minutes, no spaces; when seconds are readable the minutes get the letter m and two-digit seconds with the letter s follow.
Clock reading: 9h39m49s
